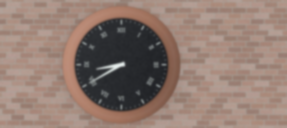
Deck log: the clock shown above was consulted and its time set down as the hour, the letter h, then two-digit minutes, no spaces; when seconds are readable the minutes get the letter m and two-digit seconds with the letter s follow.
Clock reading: 8h40
